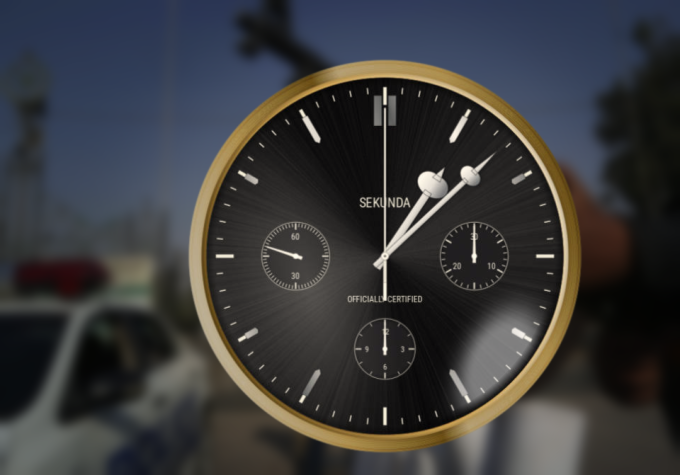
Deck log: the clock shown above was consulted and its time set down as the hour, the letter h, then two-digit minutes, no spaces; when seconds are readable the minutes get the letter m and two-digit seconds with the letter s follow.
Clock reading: 1h07m48s
